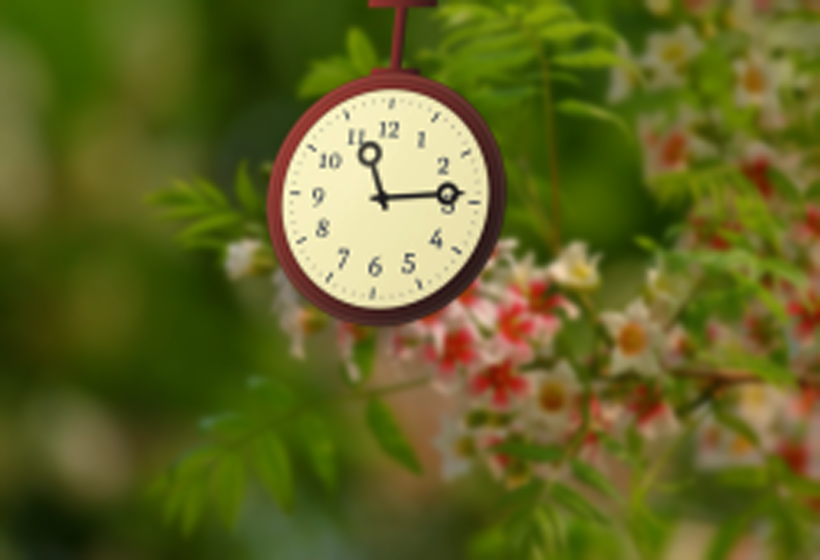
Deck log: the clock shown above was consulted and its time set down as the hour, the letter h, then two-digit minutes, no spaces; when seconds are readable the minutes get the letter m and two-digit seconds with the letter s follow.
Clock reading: 11h14
